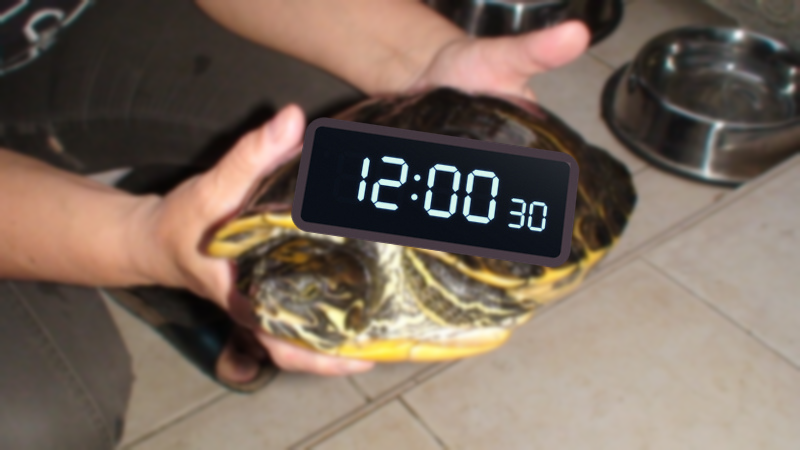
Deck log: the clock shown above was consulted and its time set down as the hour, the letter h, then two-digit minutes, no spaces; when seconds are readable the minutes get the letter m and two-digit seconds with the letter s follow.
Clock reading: 12h00m30s
